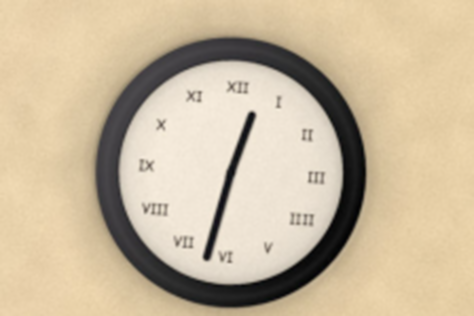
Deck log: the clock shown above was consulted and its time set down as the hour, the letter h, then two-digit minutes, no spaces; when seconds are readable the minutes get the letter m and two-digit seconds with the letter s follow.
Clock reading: 12h32
